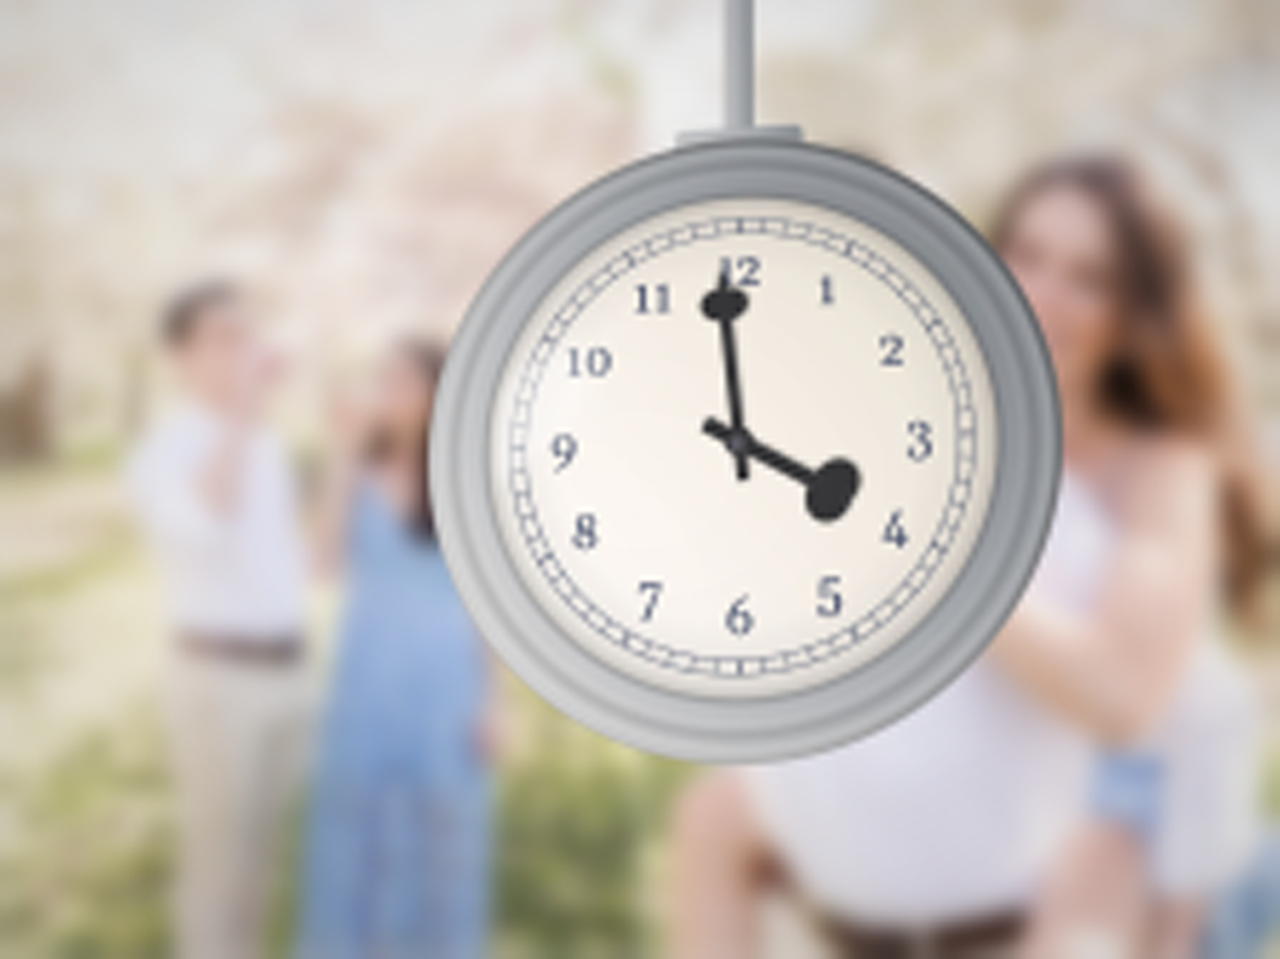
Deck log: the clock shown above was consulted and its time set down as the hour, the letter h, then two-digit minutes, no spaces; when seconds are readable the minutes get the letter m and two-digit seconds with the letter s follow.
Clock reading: 3h59
